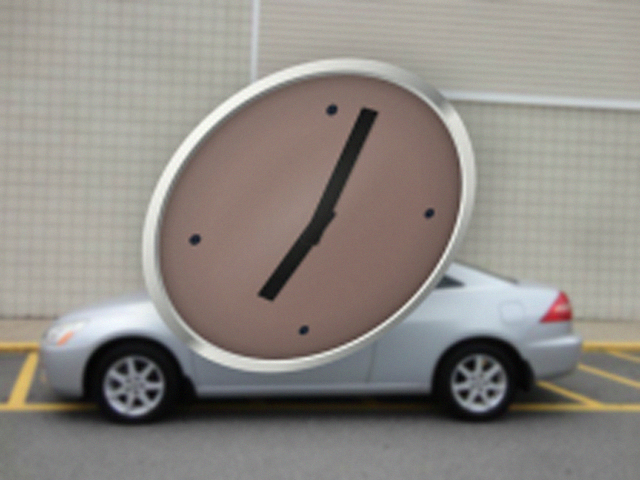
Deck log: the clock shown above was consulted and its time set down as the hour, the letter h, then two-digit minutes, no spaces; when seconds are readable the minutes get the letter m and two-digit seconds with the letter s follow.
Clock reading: 7h03
